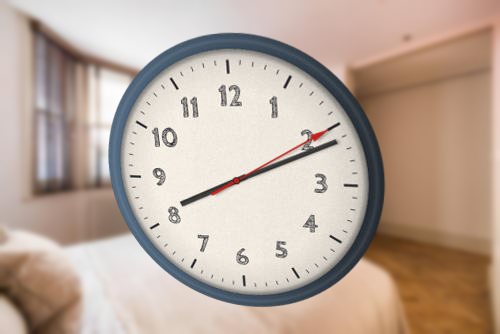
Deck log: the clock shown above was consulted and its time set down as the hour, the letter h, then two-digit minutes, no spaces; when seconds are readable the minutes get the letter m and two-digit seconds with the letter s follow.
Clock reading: 8h11m10s
